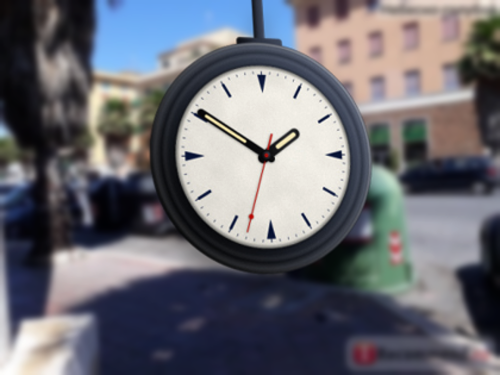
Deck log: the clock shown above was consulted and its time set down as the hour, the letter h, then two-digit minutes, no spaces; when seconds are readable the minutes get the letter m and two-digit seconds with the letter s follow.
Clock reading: 1h50m33s
